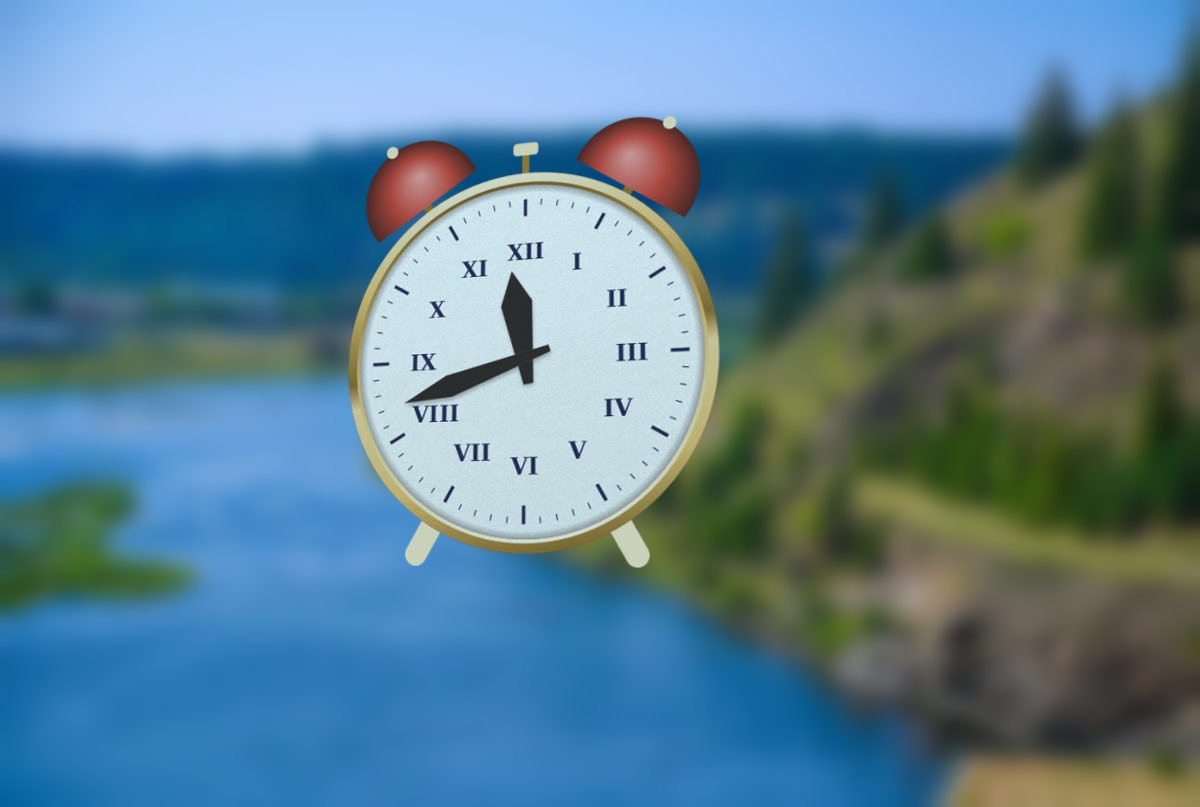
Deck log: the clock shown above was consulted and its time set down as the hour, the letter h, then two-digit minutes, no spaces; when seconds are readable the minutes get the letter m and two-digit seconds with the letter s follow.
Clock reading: 11h42
